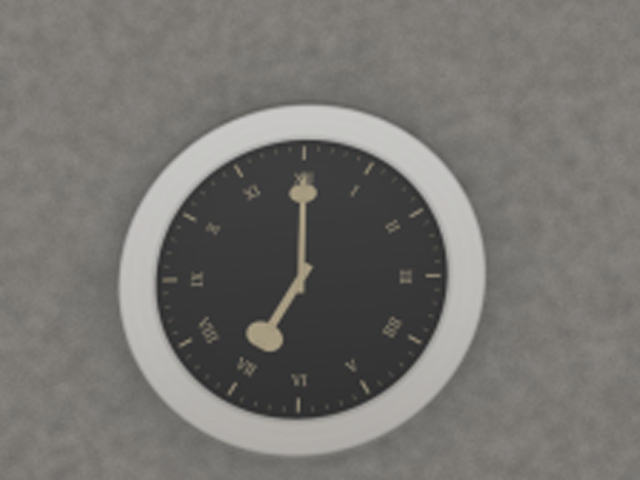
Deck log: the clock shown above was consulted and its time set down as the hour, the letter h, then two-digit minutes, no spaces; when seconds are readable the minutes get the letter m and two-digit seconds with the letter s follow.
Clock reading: 7h00
